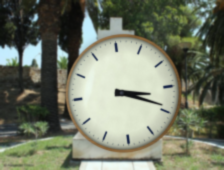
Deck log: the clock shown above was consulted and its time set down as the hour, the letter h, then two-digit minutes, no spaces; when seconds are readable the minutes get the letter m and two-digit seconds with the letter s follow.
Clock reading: 3h19
